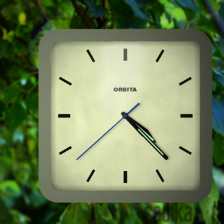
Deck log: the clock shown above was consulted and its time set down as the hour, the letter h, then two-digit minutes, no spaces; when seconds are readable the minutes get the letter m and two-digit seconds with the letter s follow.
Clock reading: 4h22m38s
